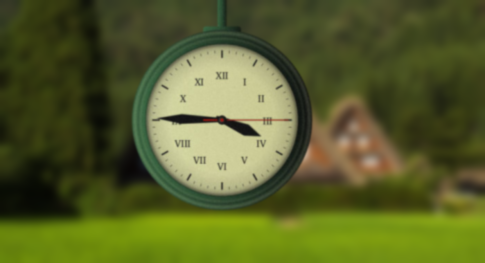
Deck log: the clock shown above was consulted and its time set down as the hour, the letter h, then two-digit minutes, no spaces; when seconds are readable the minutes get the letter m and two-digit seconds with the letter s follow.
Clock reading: 3h45m15s
